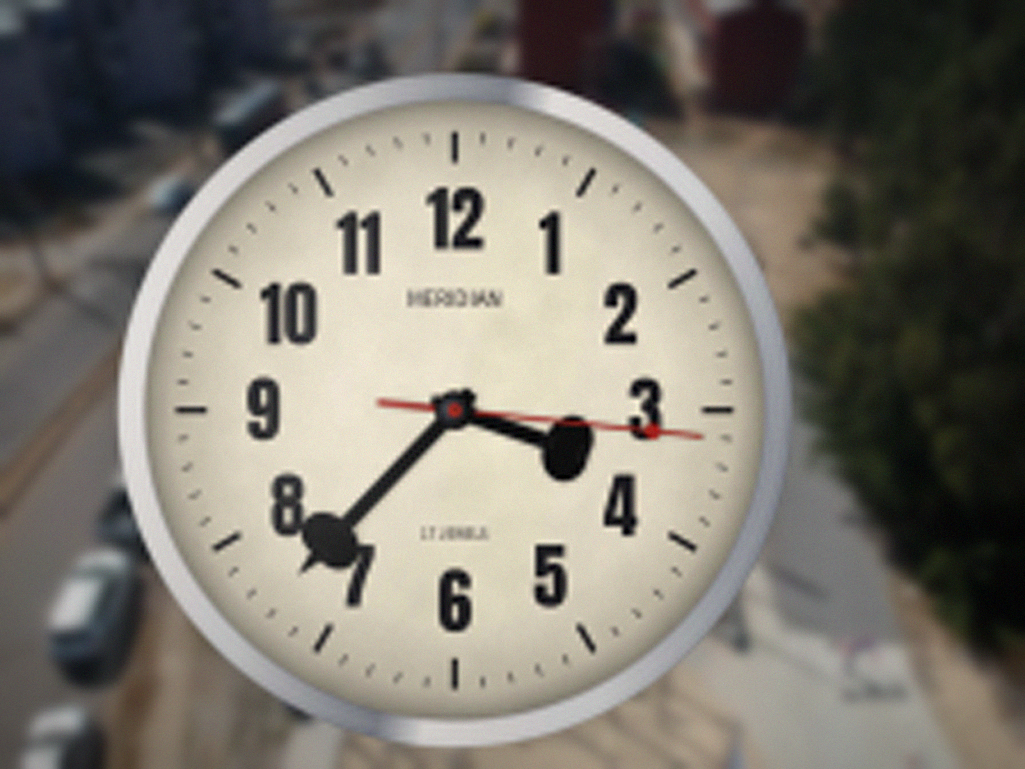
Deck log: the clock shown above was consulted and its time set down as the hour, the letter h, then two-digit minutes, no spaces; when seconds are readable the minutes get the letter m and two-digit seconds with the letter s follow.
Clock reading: 3h37m16s
